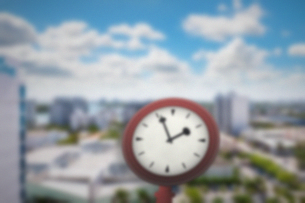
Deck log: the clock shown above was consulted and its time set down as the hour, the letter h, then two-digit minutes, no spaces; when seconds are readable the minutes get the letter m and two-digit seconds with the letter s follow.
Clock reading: 1h56
